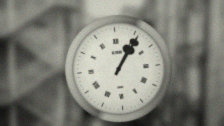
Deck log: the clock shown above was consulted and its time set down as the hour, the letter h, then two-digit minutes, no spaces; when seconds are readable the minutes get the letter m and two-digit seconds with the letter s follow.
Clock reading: 1h06
